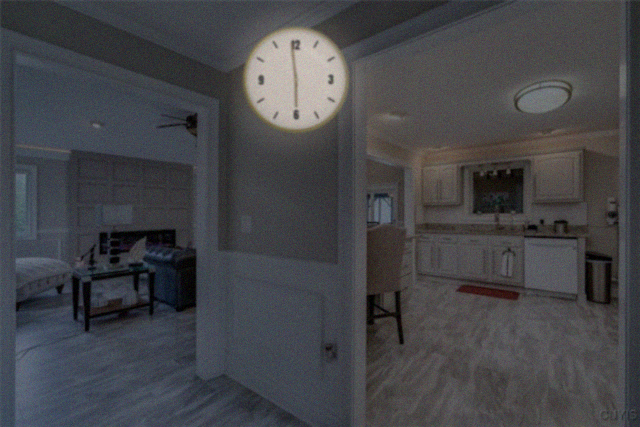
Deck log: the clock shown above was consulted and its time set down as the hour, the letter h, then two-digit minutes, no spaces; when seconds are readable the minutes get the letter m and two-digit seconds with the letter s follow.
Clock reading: 5h59
